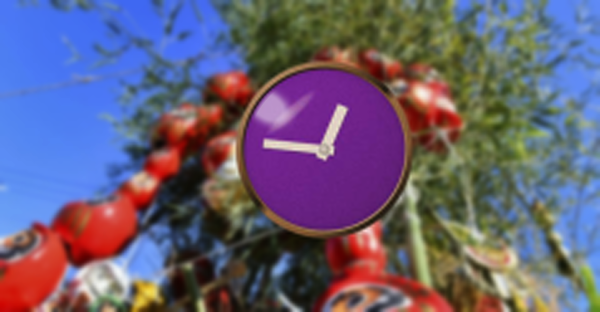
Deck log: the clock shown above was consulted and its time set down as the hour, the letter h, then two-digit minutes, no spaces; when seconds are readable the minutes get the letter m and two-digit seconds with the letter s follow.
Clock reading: 12h46
